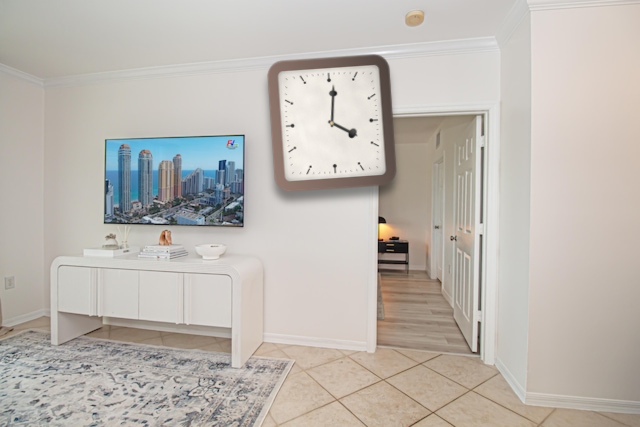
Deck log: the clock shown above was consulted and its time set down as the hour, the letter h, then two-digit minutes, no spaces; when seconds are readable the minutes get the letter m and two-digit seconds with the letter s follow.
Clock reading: 4h01
